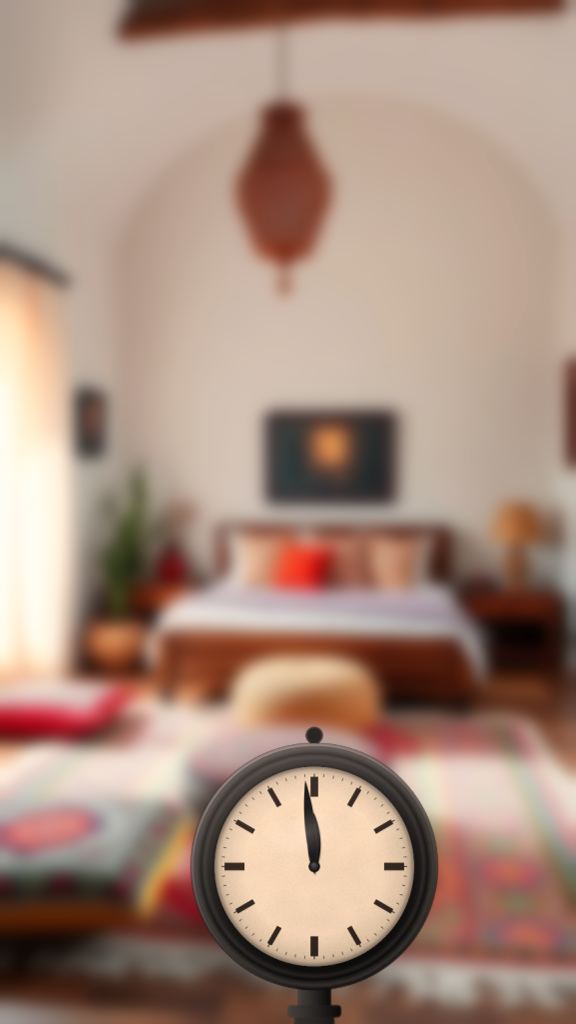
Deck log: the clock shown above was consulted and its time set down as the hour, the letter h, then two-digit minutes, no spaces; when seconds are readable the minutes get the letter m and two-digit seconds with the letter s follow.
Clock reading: 11h59
